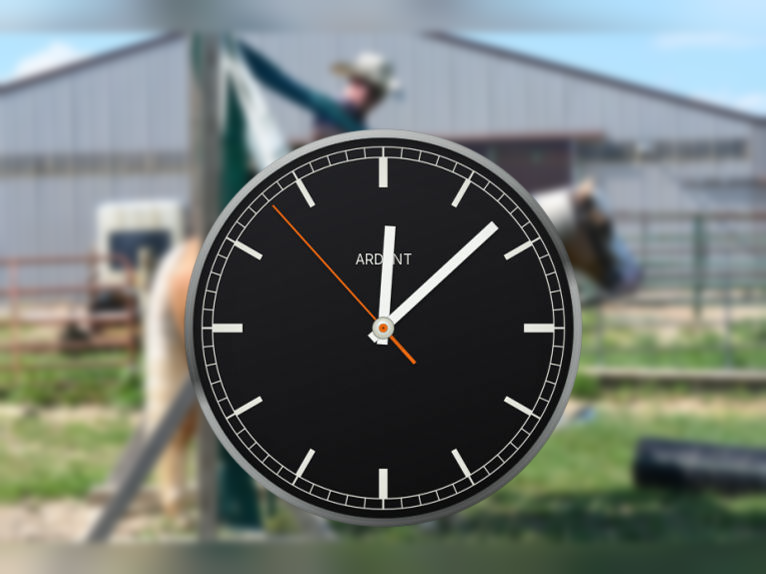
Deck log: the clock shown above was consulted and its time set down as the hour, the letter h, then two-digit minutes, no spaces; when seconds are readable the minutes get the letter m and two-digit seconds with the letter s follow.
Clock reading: 12h07m53s
